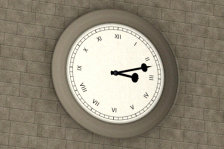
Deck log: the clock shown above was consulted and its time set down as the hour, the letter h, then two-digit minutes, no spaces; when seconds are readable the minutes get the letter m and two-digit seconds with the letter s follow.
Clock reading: 3h12
